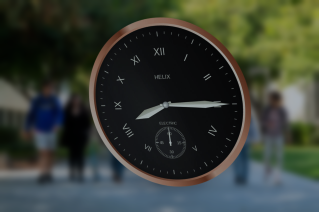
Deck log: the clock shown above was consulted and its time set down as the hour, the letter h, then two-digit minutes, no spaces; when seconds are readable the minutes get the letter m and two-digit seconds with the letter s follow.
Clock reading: 8h15
